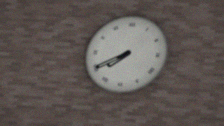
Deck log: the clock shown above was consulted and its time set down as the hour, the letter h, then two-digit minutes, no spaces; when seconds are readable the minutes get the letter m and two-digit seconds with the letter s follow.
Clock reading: 7h40
